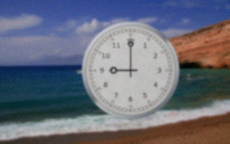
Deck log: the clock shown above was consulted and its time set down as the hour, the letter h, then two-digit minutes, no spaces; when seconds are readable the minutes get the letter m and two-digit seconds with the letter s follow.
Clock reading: 9h00
